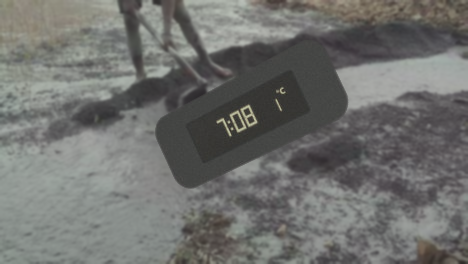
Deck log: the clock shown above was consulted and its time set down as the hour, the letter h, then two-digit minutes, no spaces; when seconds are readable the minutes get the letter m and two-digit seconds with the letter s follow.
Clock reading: 7h08
